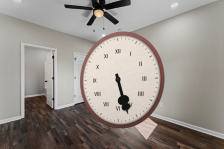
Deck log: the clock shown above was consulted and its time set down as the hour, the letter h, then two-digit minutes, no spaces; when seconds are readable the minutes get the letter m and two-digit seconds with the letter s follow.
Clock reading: 5h27
